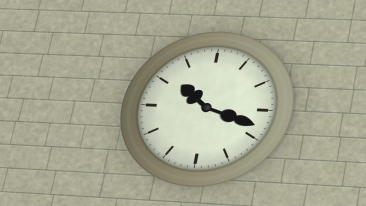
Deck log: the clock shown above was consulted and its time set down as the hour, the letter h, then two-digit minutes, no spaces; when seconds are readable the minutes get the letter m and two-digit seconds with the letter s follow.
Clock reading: 10h18
